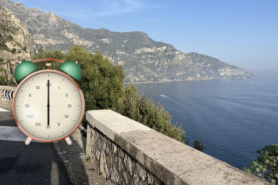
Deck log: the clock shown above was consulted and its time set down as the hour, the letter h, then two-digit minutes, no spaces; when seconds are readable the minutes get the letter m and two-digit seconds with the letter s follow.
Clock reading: 6h00
